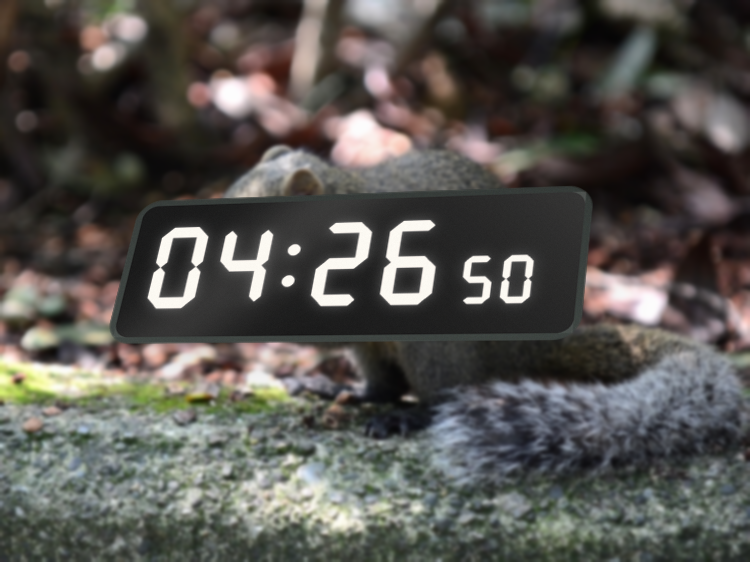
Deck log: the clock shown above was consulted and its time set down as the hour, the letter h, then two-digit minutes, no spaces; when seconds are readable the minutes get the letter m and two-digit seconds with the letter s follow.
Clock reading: 4h26m50s
